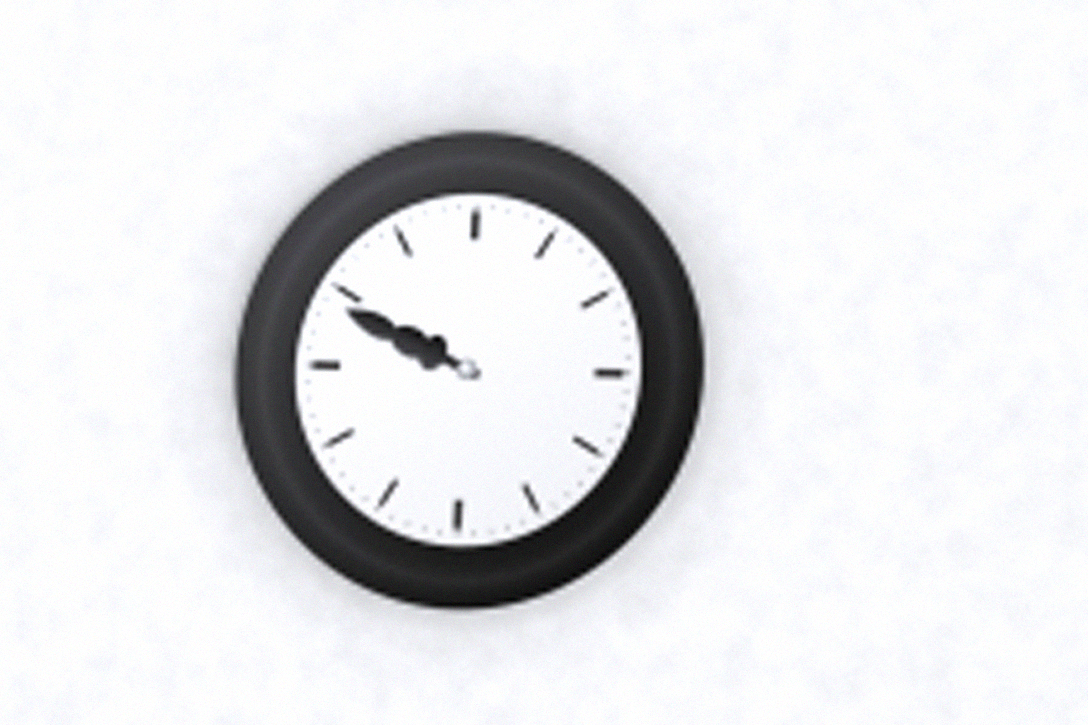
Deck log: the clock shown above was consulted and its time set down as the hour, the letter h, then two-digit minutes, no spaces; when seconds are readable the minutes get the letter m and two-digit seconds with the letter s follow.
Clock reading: 9h49
